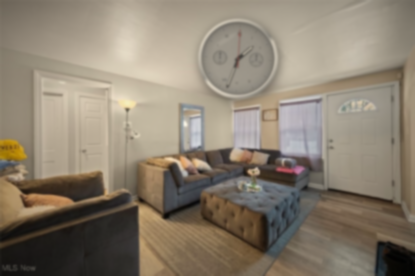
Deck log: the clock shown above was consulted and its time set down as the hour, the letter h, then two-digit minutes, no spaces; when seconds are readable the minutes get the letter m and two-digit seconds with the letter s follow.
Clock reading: 1h33
